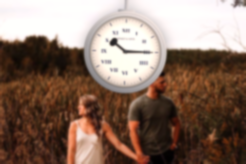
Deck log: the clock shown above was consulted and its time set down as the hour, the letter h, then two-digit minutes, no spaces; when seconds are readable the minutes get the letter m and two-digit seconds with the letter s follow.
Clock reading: 10h15
